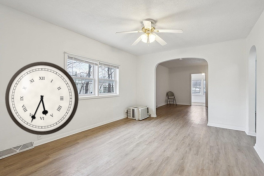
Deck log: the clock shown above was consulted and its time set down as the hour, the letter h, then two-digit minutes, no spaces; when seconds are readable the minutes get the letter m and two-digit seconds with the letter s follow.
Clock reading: 5h34
